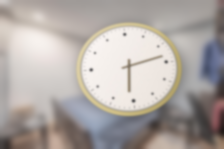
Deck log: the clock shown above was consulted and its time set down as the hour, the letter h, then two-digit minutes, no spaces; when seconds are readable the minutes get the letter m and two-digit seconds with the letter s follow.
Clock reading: 6h13
